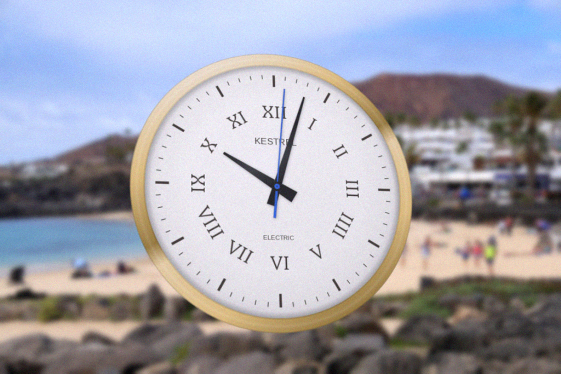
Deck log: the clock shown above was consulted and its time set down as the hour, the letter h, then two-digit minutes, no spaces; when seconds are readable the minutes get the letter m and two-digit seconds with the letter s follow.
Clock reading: 10h03m01s
